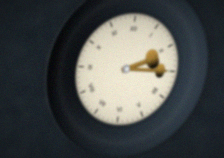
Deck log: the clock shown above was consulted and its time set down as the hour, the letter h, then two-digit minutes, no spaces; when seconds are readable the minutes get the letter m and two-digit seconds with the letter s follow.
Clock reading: 2h15
